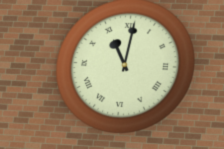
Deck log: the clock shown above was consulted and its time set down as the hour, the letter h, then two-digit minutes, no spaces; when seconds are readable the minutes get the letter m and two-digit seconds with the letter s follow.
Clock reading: 11h01
